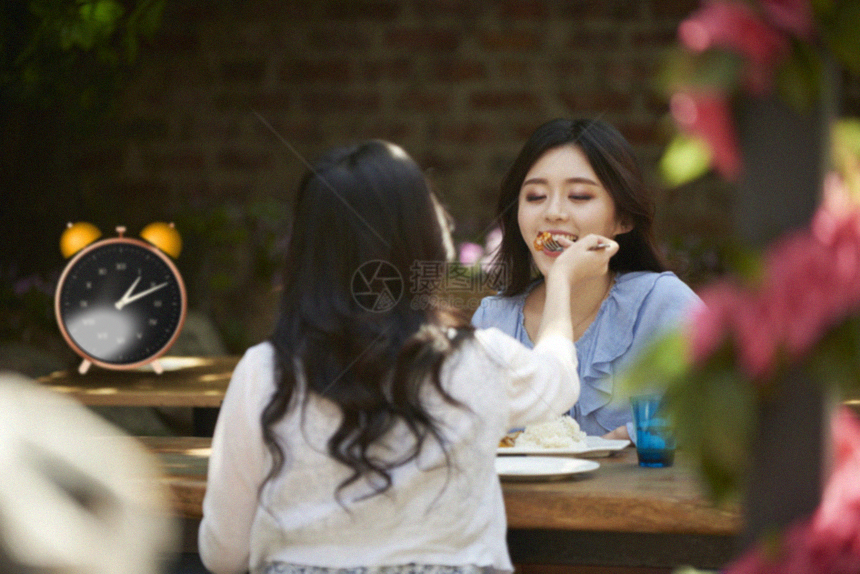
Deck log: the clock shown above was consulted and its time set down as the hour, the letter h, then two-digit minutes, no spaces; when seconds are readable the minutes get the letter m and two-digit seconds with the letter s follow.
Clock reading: 1h11
